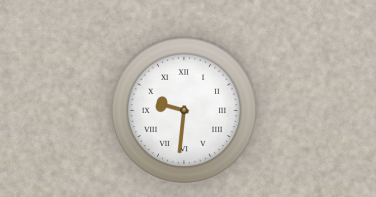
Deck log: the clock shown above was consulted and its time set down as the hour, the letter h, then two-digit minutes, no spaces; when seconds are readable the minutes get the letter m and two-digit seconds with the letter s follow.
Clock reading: 9h31
